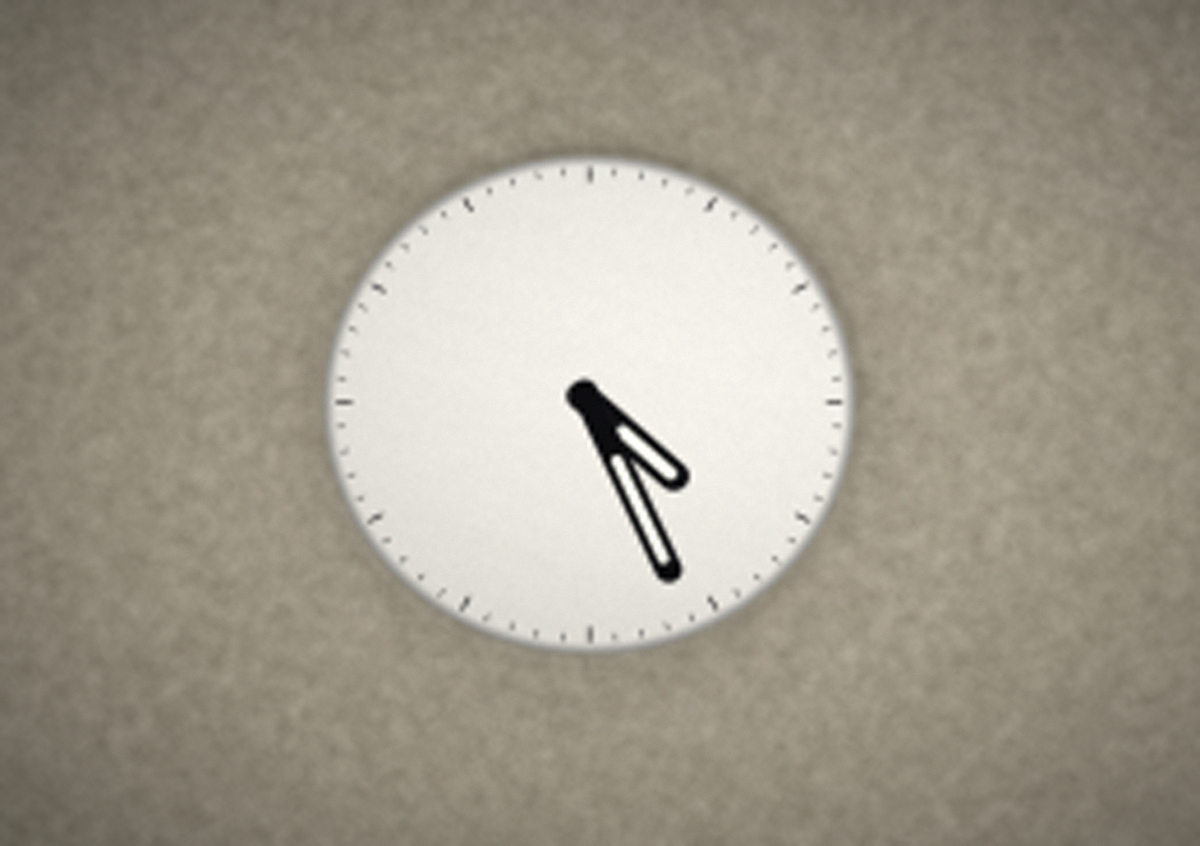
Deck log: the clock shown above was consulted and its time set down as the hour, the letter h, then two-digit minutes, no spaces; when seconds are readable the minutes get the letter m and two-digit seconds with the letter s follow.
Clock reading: 4h26
